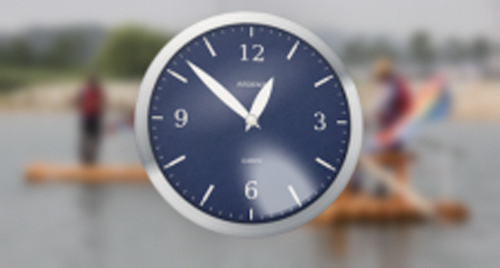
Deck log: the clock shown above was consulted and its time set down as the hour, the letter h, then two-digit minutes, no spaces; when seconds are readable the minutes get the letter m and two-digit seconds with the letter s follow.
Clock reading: 12h52
